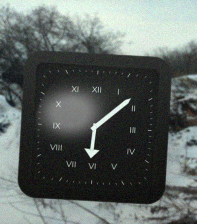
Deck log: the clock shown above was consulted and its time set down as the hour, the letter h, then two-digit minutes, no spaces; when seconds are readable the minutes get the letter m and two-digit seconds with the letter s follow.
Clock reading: 6h08
